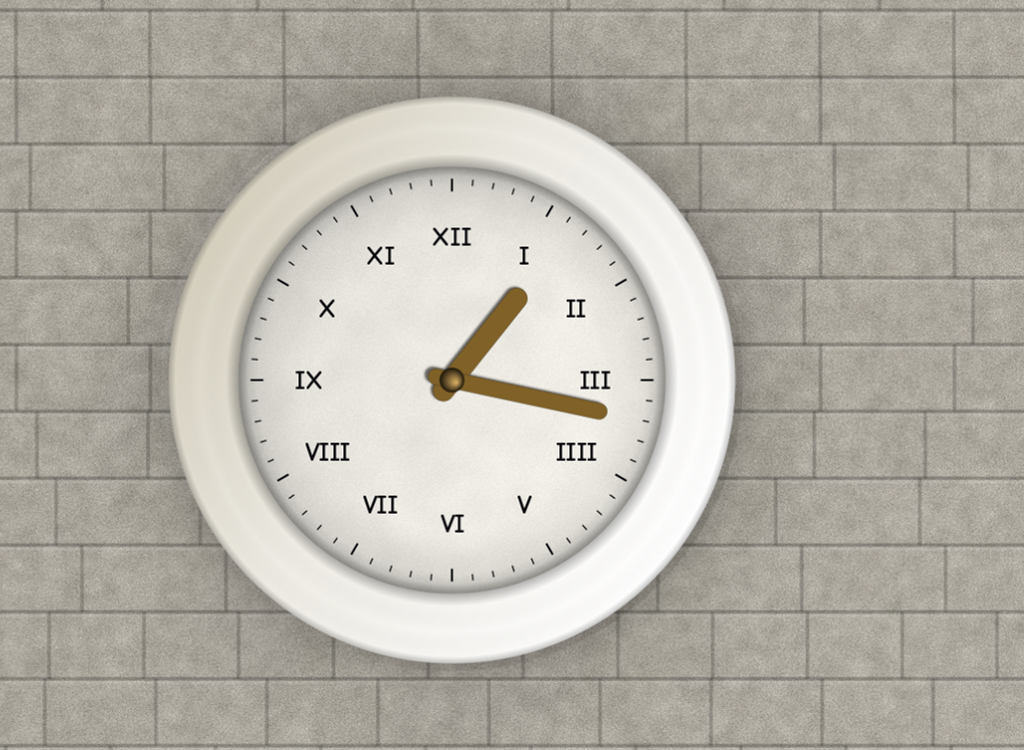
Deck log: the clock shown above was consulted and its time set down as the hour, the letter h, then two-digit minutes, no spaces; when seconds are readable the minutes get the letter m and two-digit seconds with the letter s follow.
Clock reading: 1h17
